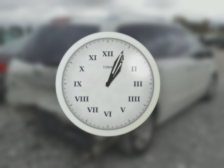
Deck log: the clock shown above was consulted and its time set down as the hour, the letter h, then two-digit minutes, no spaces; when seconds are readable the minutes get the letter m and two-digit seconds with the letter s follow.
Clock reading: 1h04
